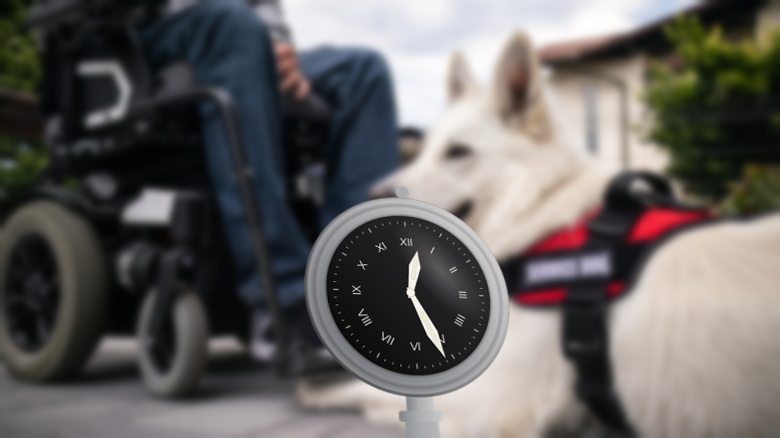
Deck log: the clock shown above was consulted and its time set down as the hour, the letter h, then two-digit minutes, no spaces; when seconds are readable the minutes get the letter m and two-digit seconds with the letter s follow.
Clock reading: 12h26
